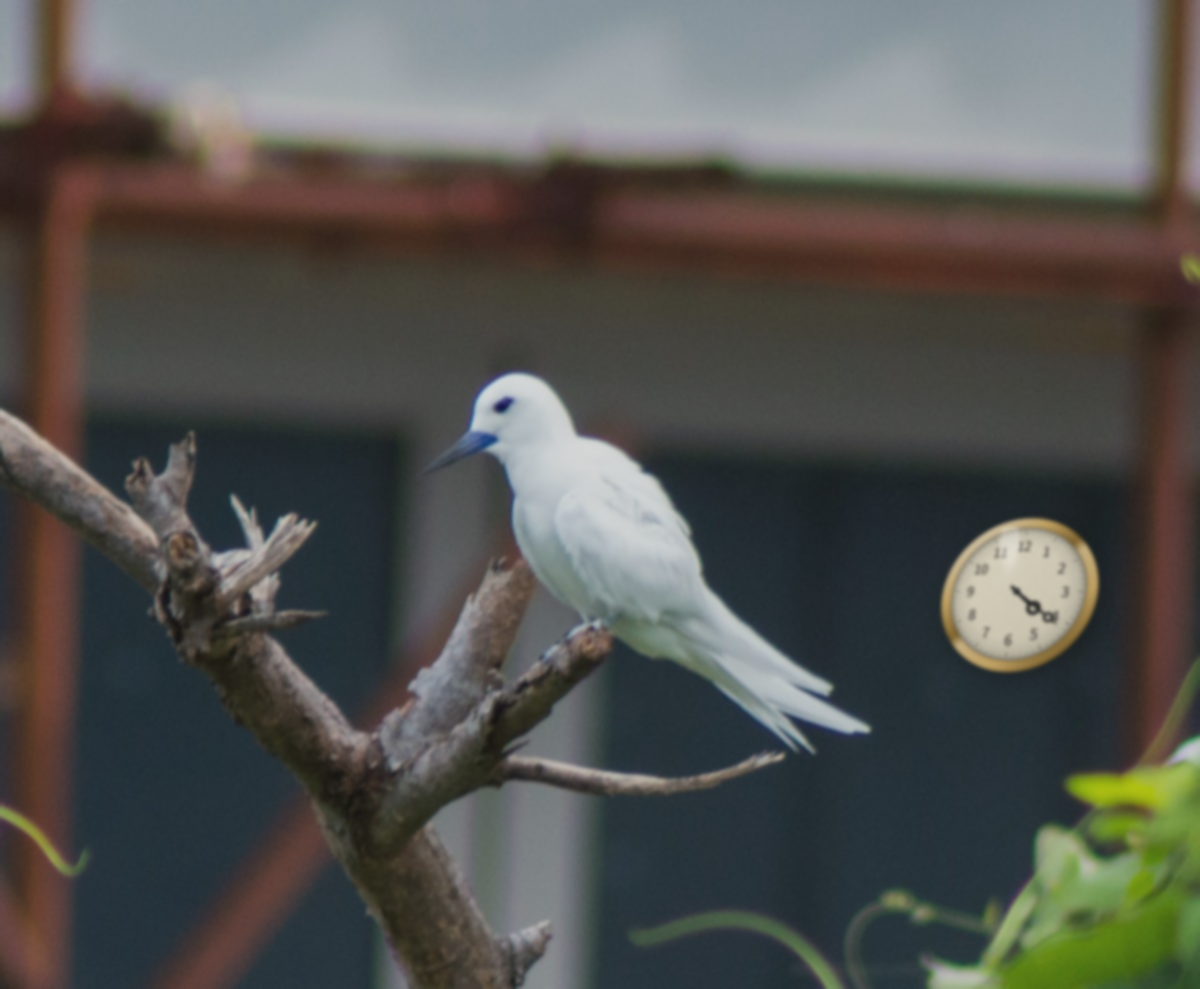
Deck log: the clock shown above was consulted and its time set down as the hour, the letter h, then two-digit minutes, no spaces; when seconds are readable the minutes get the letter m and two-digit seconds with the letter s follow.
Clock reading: 4h21
